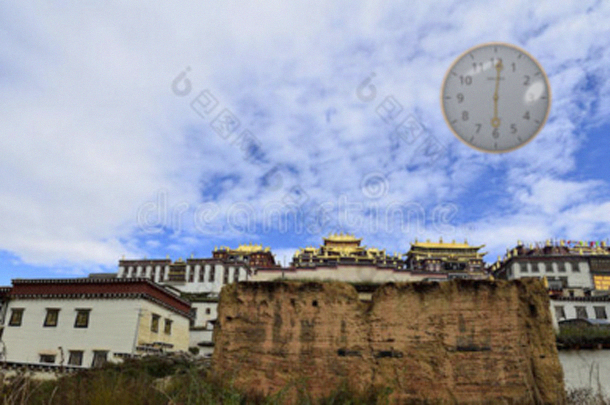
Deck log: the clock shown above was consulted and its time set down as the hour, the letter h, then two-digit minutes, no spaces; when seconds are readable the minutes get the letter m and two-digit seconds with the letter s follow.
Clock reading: 6h01
